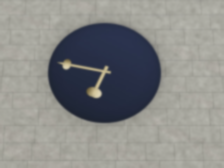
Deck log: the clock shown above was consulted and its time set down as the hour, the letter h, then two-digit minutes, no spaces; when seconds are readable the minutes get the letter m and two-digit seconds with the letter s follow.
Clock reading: 6h47
